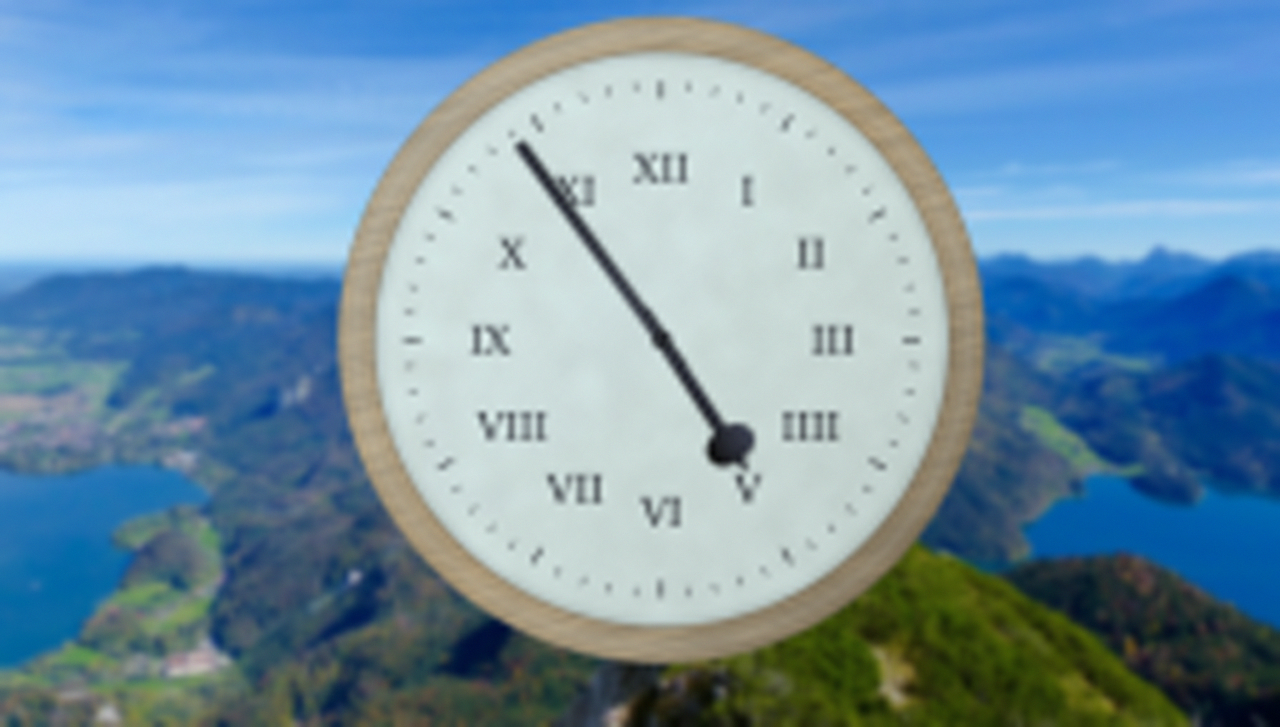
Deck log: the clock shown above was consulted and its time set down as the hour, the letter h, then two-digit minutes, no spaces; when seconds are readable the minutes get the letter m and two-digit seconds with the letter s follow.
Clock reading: 4h54
